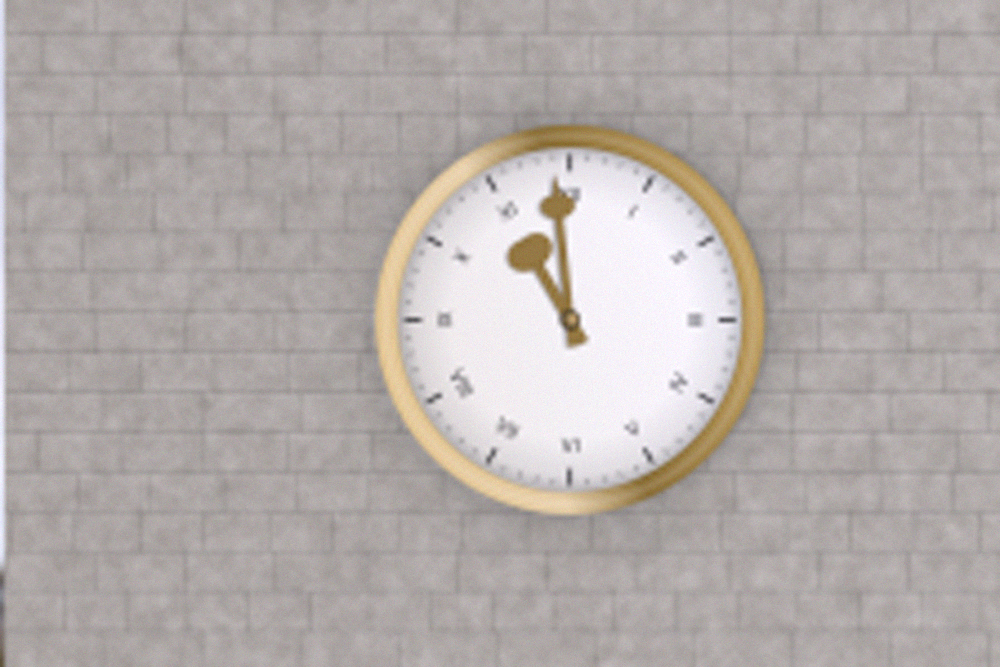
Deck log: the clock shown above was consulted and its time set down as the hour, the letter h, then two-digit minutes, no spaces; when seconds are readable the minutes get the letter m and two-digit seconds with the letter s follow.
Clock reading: 10h59
